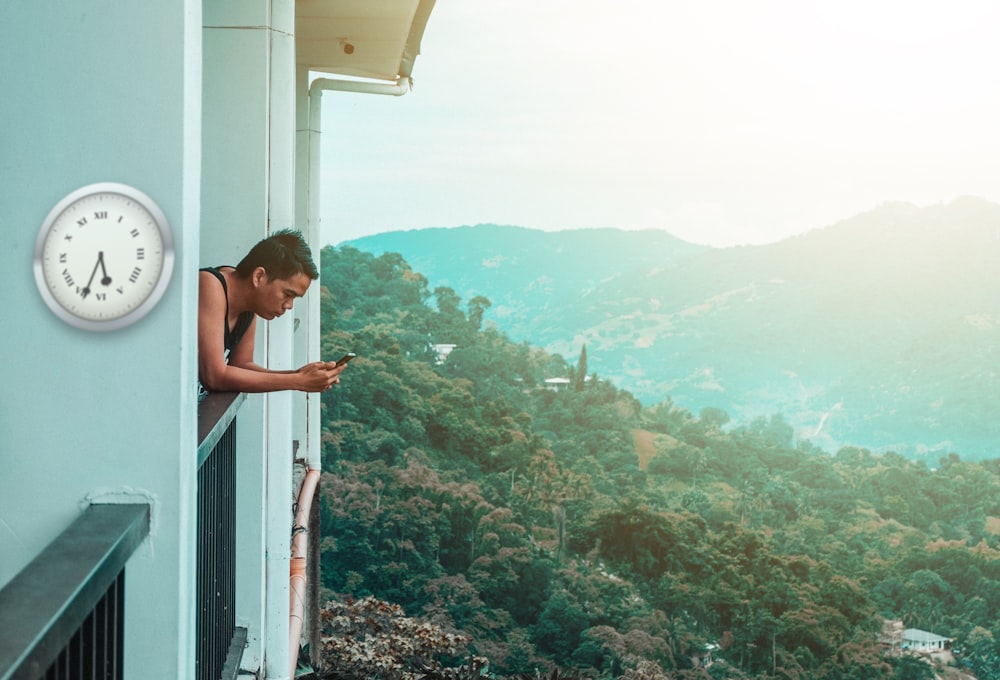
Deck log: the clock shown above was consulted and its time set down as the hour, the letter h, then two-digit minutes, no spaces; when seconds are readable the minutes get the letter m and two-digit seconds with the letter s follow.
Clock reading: 5h34
